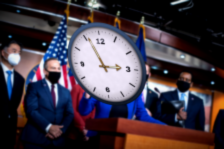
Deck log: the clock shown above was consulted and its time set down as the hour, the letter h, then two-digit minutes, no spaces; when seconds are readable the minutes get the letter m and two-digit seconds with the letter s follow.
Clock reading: 2h56
